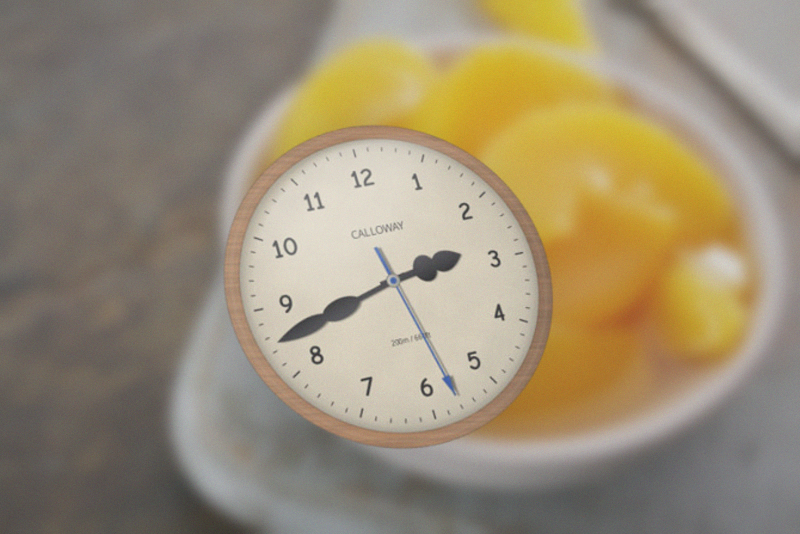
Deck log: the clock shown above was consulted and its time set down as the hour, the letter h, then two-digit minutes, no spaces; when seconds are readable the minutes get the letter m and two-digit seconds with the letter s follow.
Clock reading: 2h42m28s
